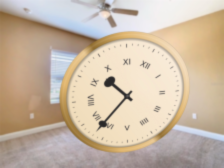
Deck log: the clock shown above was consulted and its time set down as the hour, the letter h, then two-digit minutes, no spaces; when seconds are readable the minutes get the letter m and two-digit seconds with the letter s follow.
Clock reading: 9h32
